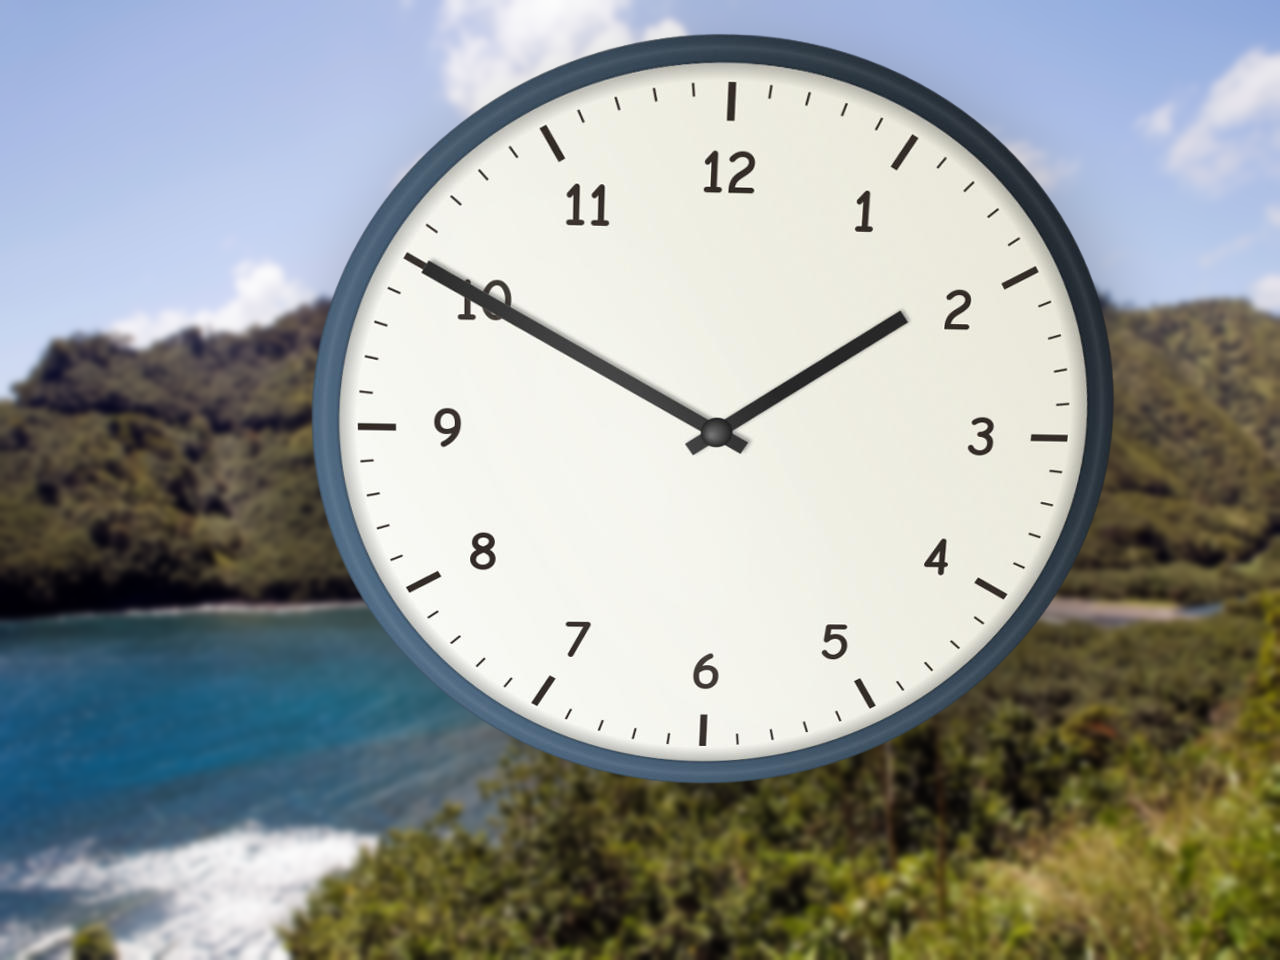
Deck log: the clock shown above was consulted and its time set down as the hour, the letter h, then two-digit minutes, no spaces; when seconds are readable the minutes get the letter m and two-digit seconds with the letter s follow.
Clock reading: 1h50
